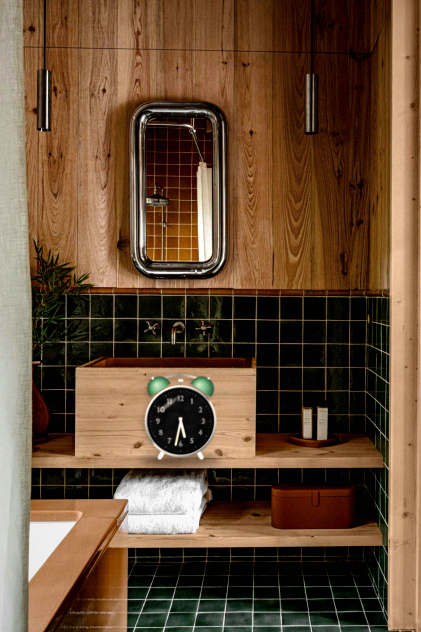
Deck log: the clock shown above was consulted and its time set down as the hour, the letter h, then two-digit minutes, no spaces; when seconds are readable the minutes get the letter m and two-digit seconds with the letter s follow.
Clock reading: 5h32
